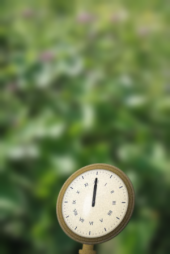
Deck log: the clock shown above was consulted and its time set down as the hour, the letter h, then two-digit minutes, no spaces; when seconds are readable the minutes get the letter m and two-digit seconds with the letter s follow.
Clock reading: 12h00
